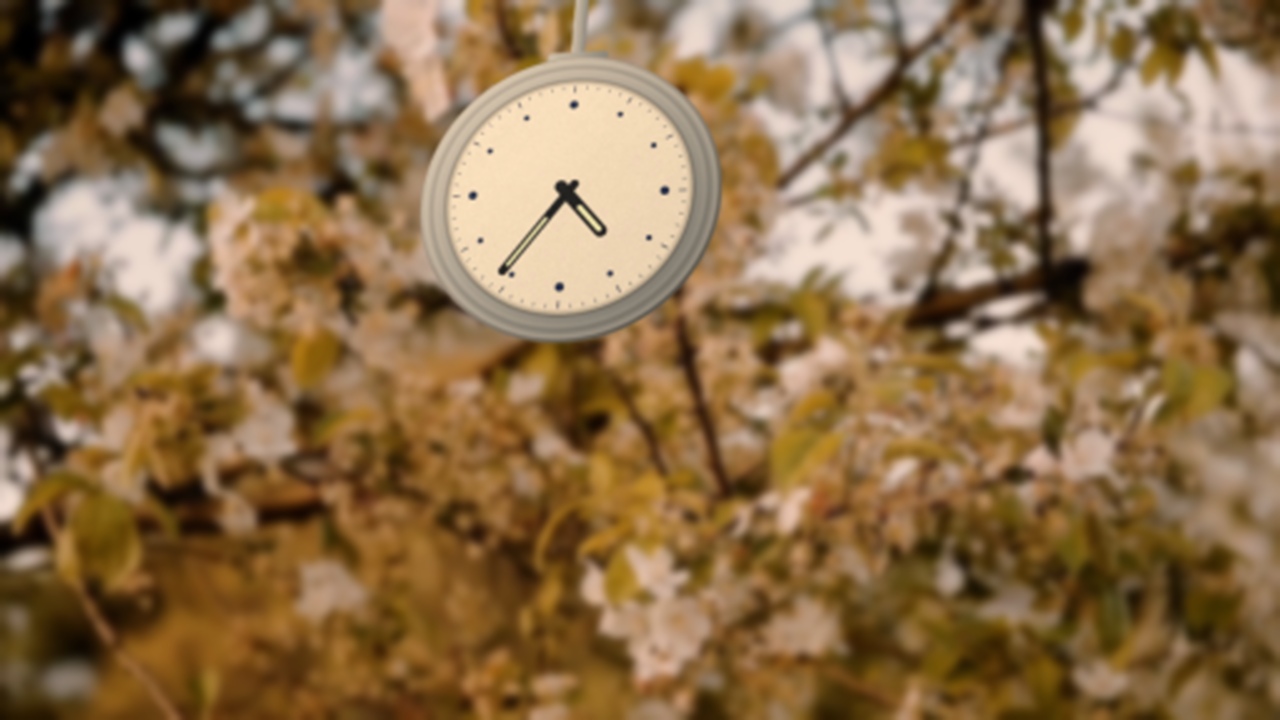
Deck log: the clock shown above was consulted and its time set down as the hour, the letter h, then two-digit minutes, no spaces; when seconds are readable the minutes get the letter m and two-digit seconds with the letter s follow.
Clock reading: 4h36
